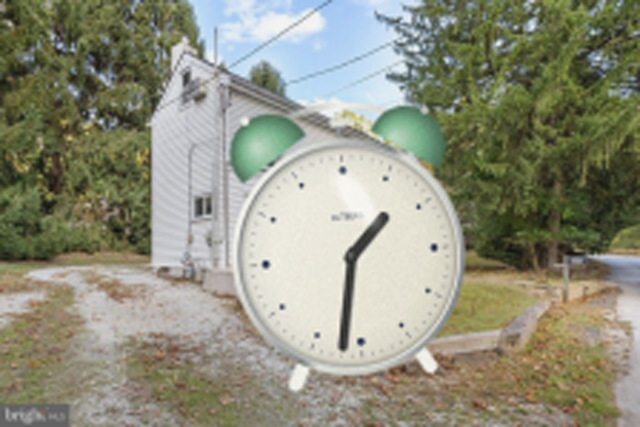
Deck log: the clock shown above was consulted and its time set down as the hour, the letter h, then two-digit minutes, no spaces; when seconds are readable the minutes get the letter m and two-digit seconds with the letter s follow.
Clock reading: 1h32
